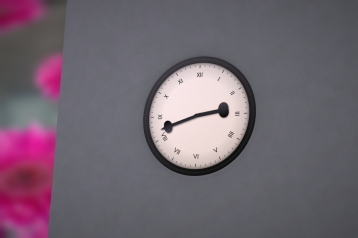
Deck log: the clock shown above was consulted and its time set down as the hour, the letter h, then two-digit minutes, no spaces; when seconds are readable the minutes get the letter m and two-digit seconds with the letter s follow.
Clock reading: 2h42
